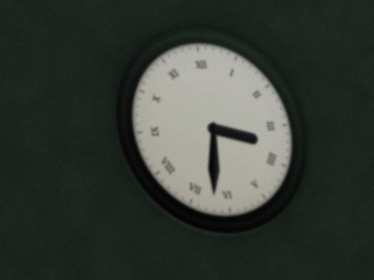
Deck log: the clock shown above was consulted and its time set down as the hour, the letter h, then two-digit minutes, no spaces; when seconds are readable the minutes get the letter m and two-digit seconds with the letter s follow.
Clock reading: 3h32
